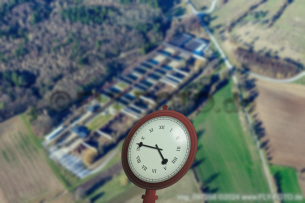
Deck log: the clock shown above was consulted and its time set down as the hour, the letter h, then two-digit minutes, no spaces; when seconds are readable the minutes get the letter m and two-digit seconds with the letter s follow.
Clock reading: 4h47
